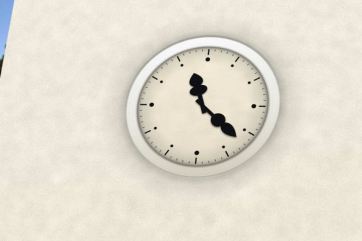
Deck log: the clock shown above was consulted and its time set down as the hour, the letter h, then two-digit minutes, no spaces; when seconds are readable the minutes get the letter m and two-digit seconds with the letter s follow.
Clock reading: 11h22
